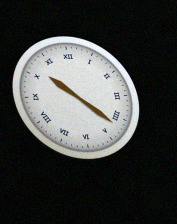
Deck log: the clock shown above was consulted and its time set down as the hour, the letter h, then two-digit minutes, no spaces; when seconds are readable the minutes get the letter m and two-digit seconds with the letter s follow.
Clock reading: 10h22
